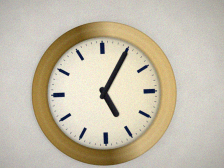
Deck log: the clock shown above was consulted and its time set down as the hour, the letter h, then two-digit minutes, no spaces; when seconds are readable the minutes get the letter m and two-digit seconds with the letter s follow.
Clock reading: 5h05
